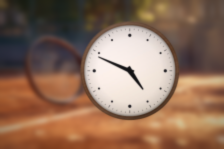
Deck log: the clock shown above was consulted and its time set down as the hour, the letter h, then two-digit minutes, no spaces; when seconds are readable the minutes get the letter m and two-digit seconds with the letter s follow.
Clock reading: 4h49
